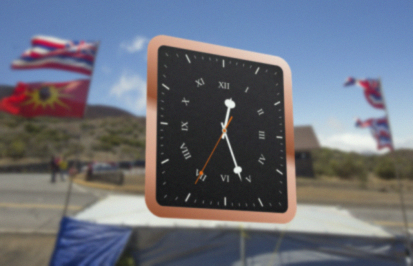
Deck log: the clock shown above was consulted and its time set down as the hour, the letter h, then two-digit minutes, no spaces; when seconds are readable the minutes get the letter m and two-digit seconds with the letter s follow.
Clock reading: 12h26m35s
